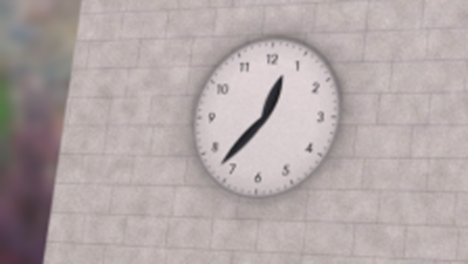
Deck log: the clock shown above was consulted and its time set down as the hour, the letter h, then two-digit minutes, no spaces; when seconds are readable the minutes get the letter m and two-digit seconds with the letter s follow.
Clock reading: 12h37
